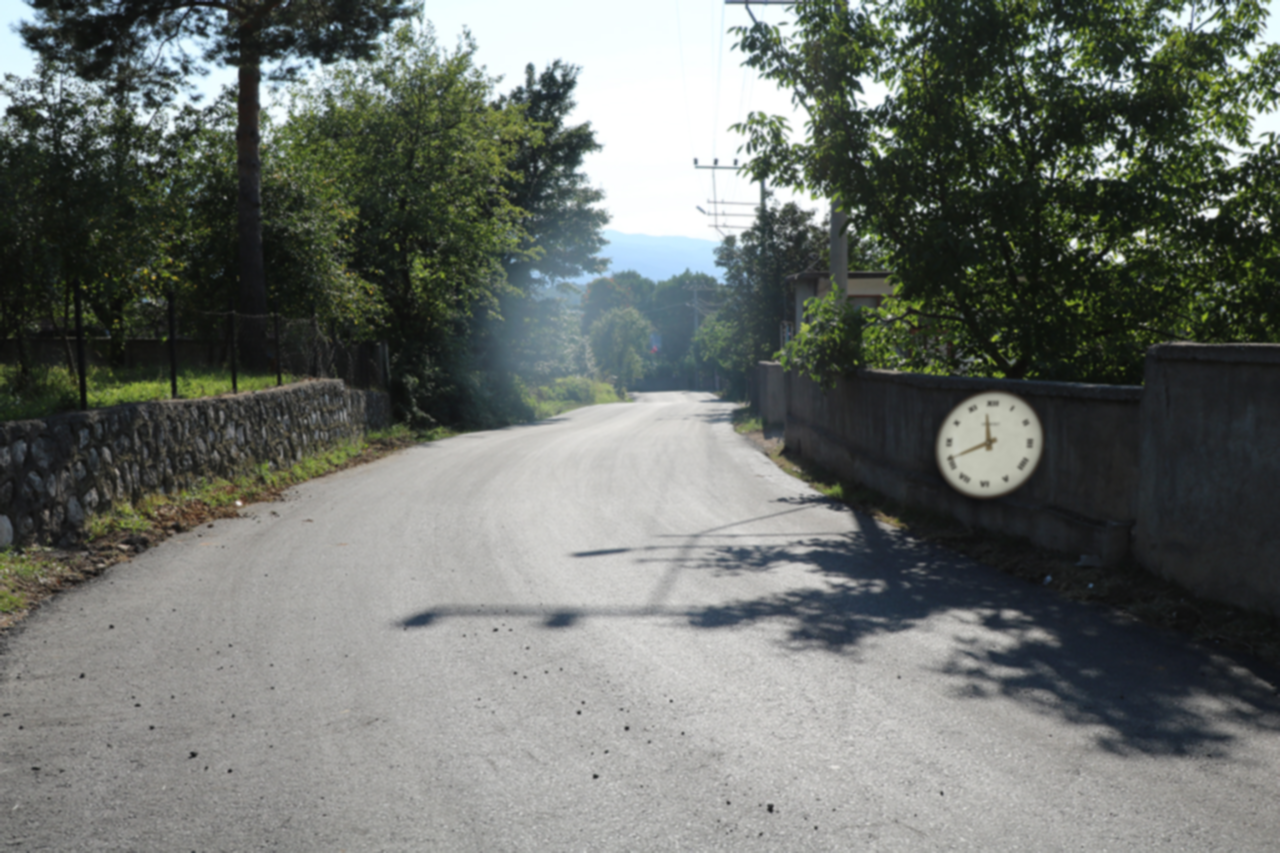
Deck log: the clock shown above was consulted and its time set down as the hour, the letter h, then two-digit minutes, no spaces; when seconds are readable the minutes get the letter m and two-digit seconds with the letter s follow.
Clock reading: 11h41
